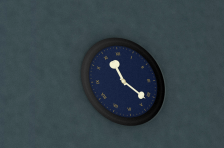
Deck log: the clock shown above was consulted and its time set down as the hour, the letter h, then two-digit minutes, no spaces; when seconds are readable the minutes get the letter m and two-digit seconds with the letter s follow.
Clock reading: 11h22
